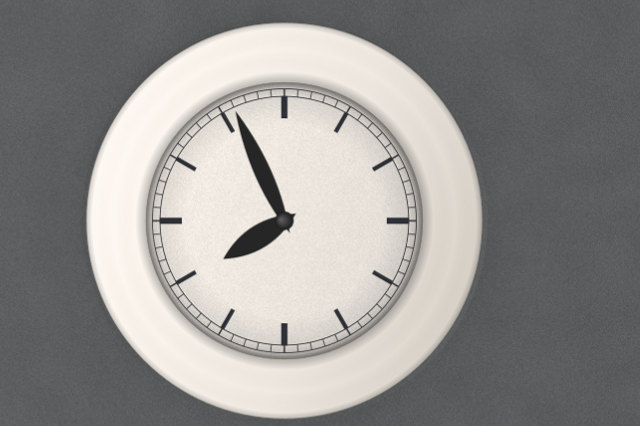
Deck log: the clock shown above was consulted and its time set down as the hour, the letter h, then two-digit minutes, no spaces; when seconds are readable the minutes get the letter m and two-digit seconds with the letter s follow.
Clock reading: 7h56
